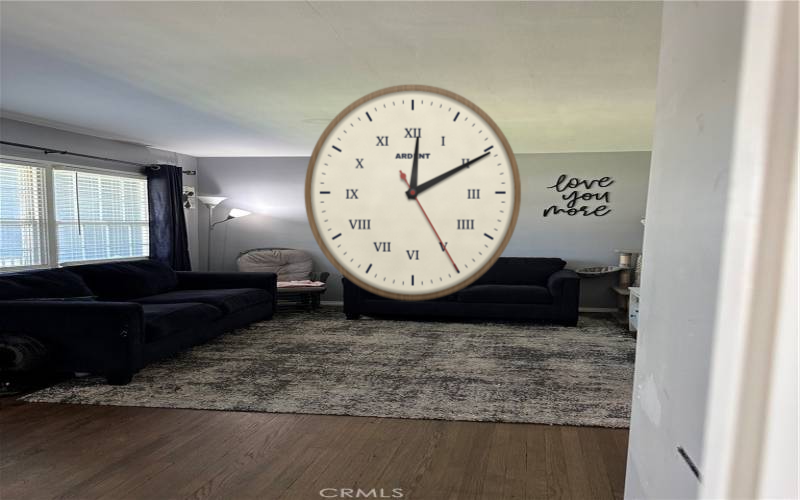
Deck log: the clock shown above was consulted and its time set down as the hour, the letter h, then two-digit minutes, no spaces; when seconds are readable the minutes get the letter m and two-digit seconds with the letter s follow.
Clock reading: 12h10m25s
